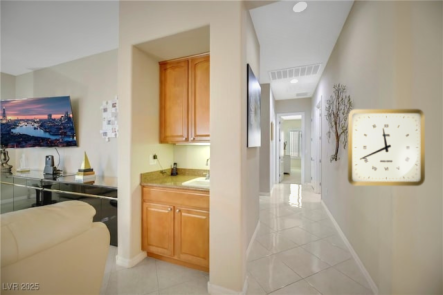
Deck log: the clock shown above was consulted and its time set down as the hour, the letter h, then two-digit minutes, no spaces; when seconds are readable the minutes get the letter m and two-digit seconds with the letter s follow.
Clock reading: 11h41
